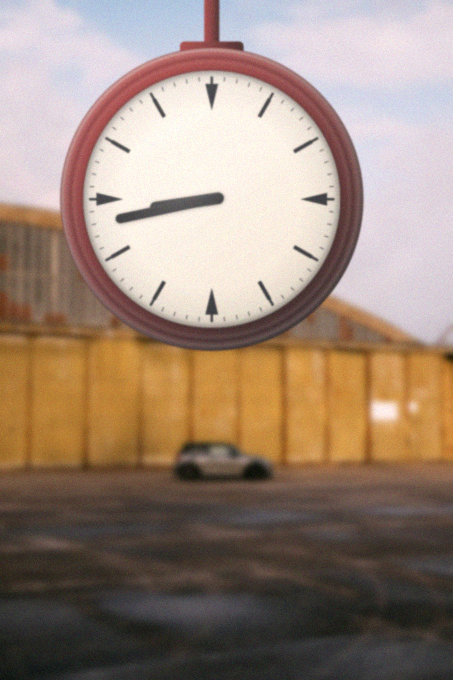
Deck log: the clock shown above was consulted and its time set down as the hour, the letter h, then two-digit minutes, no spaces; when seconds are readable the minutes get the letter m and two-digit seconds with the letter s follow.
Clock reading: 8h43
